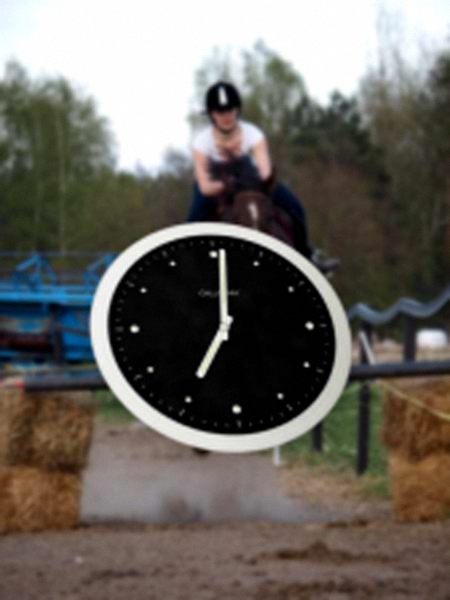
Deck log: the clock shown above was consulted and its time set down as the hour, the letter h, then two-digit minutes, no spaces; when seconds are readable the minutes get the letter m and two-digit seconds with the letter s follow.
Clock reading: 7h01
